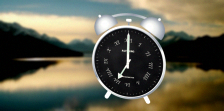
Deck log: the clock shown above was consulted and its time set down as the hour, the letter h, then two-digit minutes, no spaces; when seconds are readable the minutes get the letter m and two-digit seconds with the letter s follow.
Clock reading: 7h00
